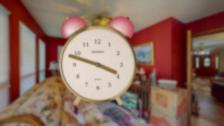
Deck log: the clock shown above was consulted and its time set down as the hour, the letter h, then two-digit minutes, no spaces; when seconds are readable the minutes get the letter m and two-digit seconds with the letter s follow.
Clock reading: 3h48
